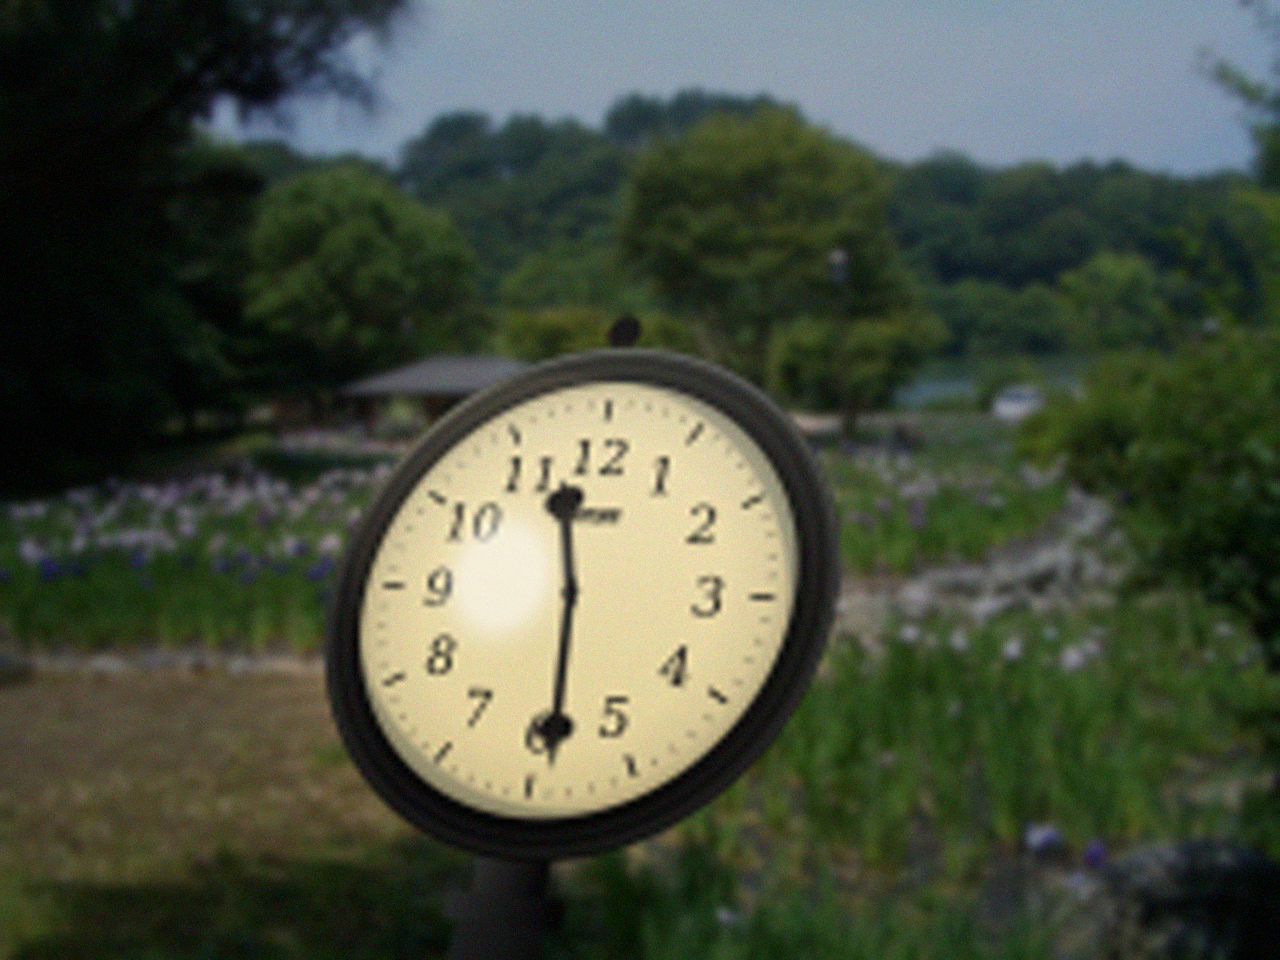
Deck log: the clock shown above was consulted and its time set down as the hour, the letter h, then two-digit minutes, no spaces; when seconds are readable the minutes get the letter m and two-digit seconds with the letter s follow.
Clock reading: 11h29
